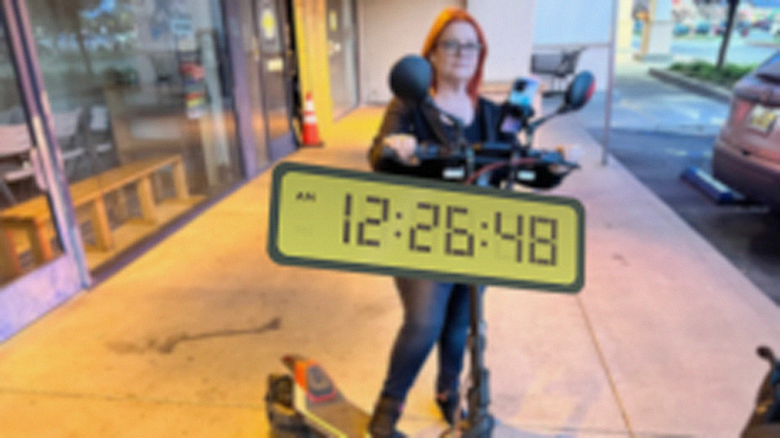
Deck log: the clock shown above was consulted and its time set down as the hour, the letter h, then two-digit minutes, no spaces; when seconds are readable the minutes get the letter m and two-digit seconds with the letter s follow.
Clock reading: 12h26m48s
